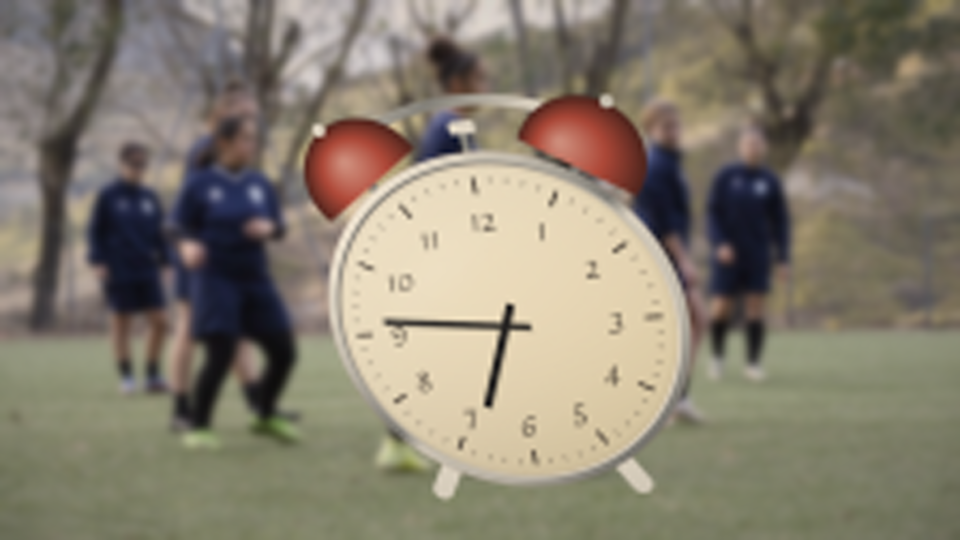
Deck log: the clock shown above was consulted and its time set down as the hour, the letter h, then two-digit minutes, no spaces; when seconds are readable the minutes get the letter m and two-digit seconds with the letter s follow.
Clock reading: 6h46
